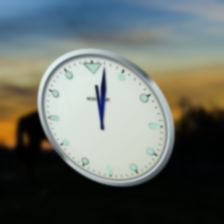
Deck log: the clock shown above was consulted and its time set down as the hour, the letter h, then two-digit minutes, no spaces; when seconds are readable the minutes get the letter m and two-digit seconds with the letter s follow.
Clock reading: 12h02
